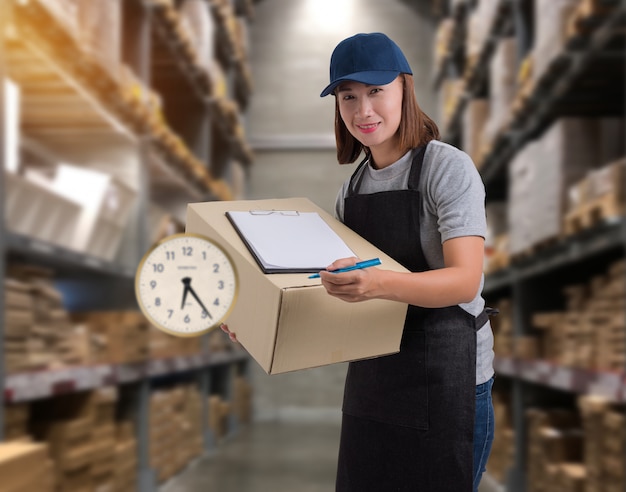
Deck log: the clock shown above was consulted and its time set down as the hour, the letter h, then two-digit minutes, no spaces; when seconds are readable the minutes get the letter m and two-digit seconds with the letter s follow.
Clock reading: 6h24
